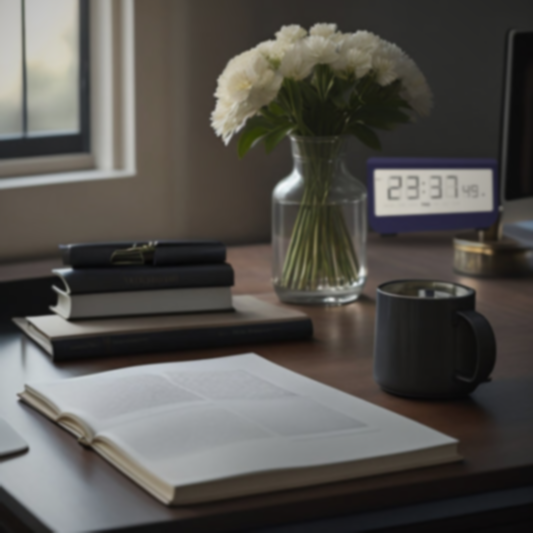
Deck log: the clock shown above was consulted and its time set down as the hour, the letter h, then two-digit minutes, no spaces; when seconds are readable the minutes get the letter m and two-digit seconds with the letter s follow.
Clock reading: 23h37
